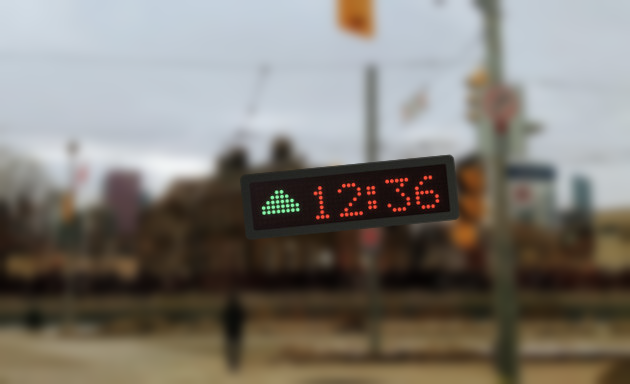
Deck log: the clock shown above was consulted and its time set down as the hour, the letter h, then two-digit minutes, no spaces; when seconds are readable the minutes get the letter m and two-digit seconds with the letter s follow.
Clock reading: 12h36
